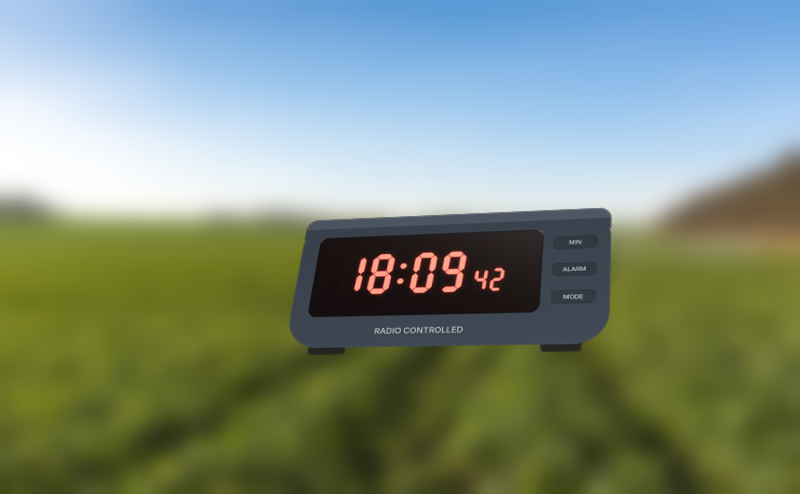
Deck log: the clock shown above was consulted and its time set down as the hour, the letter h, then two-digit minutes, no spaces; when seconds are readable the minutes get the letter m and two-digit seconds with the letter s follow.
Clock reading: 18h09m42s
